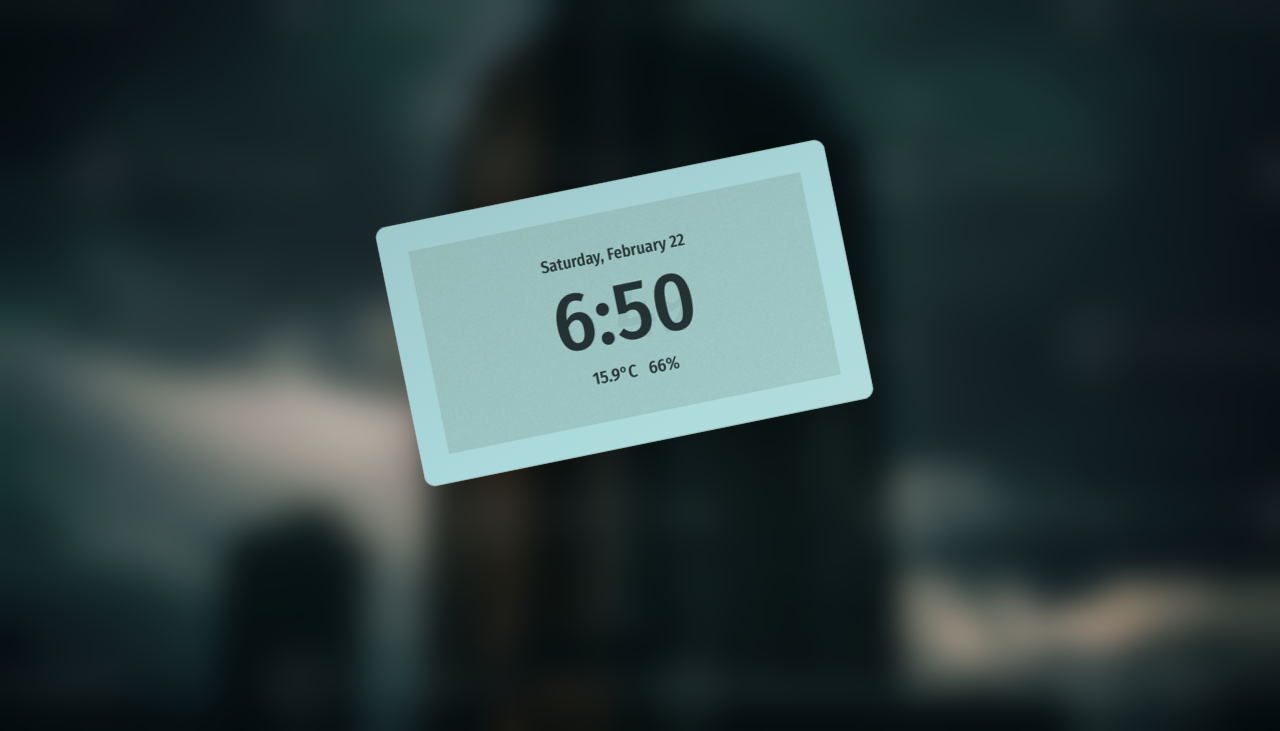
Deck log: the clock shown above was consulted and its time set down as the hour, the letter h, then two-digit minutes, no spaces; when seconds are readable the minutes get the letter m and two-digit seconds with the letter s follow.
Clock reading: 6h50
